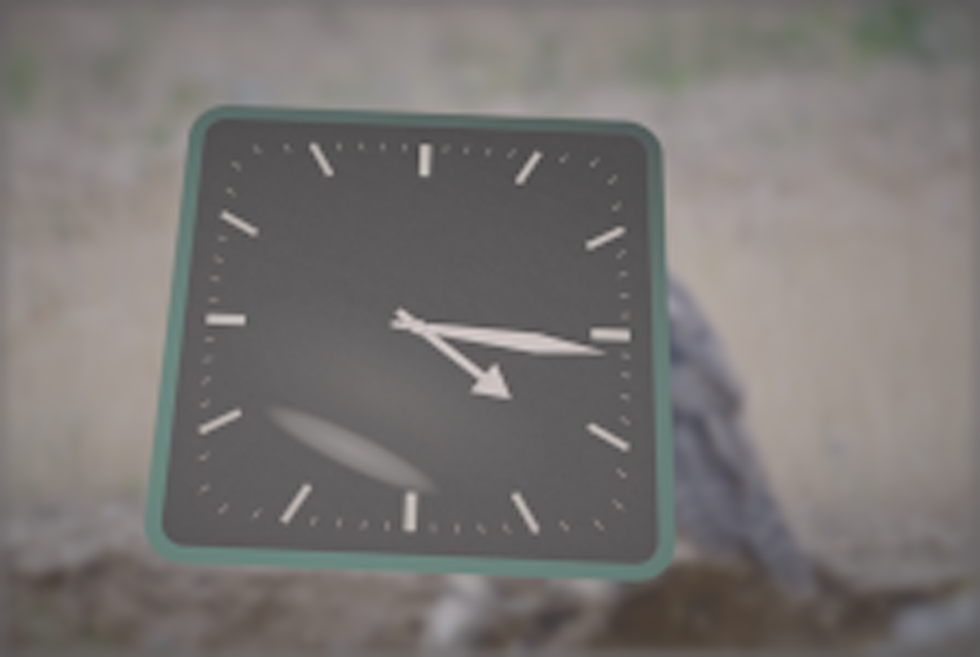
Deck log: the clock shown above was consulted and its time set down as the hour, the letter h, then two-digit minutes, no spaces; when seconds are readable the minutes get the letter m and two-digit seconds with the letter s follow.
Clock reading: 4h16
